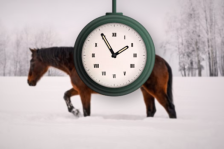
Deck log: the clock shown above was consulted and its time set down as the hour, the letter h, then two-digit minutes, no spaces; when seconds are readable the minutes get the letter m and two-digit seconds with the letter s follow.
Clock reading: 1h55
